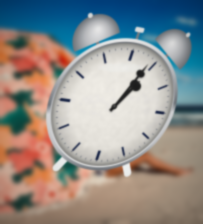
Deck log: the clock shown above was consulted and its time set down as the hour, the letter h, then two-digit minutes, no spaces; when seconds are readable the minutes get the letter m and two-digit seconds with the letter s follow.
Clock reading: 1h04
